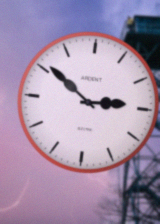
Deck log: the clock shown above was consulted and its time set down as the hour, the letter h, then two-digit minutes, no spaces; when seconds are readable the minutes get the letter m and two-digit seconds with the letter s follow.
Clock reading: 2h51
